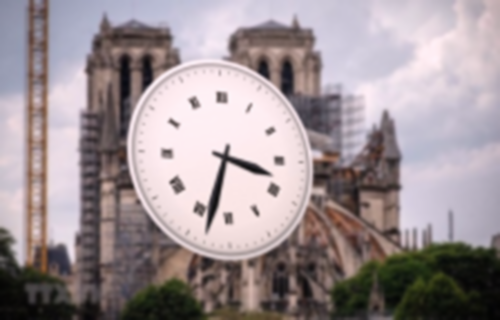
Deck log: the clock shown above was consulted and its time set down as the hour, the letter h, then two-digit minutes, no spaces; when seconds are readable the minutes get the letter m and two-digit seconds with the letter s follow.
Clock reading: 3h33
